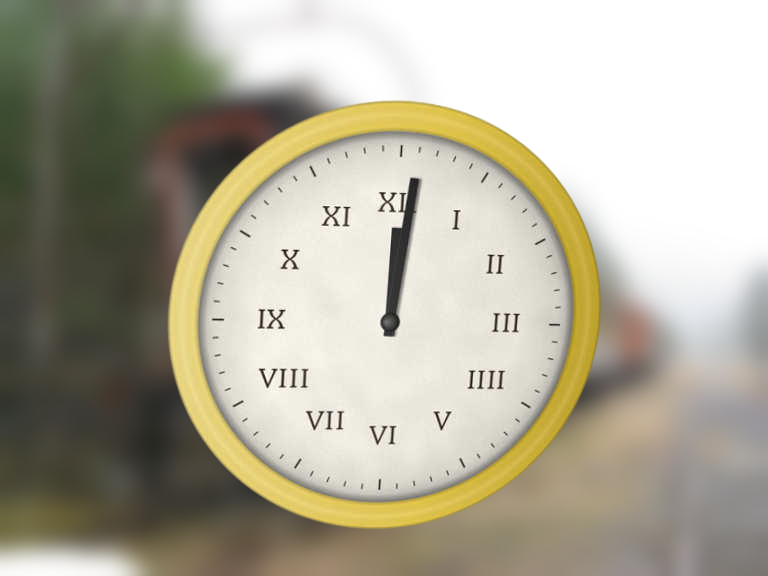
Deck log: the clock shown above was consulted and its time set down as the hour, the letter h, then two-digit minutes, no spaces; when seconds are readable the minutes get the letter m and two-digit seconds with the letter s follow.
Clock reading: 12h01
